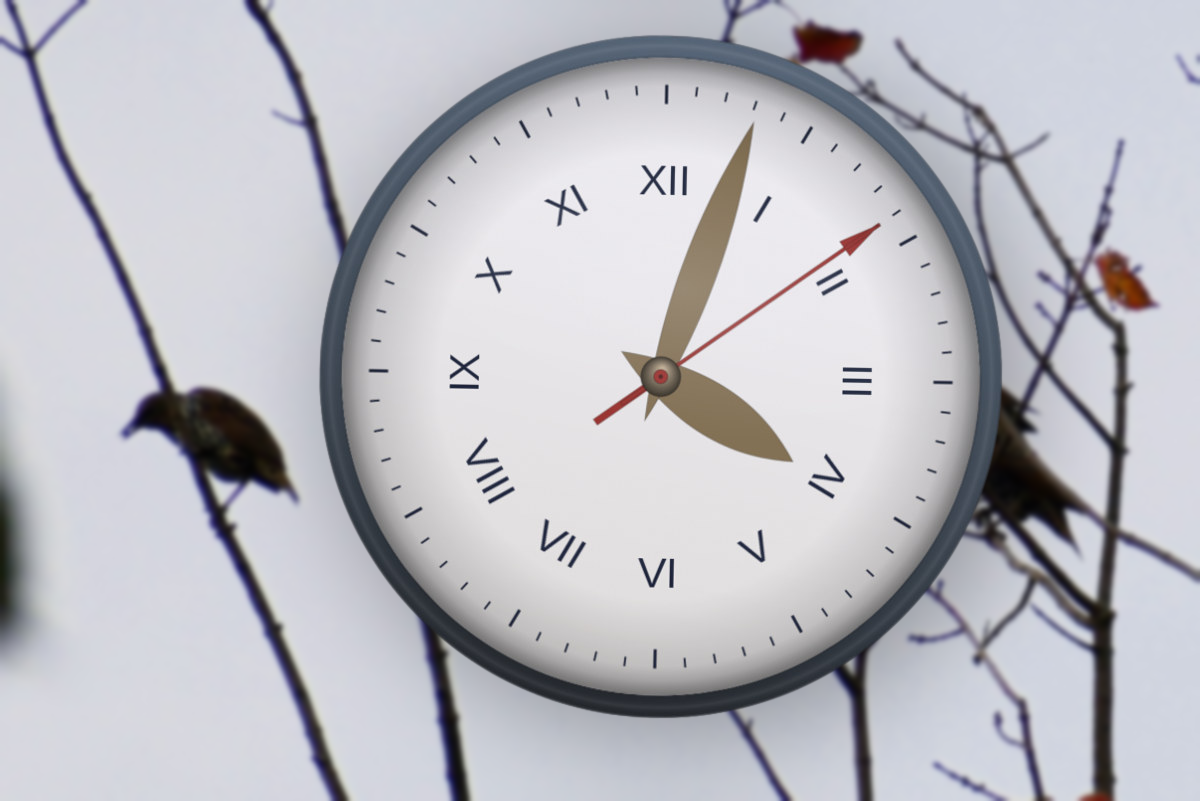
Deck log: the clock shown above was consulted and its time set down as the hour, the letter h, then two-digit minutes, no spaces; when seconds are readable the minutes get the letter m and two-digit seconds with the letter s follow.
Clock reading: 4h03m09s
